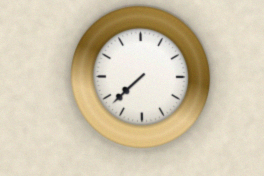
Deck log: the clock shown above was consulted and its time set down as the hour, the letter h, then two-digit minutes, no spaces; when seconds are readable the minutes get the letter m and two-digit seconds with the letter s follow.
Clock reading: 7h38
